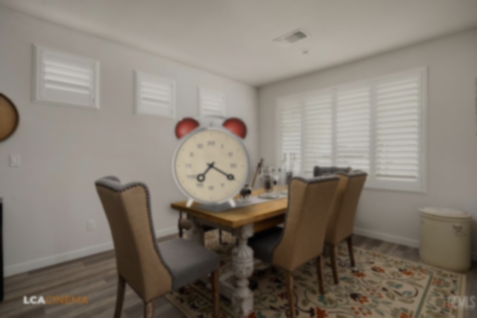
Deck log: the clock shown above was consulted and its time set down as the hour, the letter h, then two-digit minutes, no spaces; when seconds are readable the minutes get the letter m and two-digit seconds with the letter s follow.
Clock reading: 7h20
